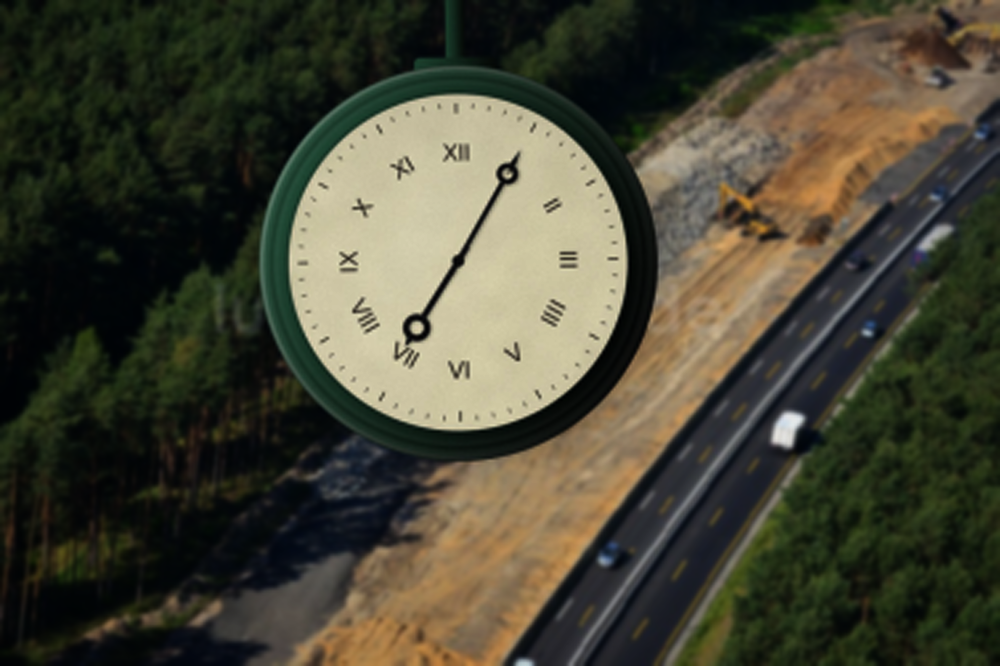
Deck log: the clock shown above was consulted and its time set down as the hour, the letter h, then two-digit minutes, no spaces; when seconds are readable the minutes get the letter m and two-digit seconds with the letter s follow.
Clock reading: 7h05
